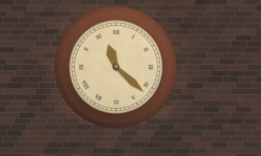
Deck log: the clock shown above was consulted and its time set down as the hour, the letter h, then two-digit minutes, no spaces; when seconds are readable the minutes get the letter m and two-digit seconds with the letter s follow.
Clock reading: 11h22
